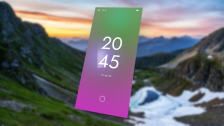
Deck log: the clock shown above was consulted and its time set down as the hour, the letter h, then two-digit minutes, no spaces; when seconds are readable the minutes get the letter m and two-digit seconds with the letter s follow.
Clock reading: 20h45
